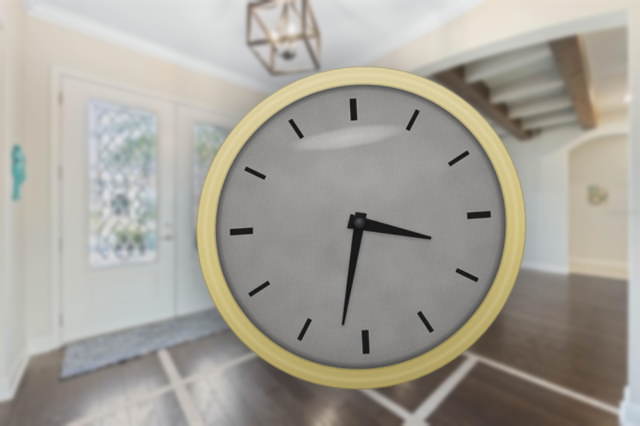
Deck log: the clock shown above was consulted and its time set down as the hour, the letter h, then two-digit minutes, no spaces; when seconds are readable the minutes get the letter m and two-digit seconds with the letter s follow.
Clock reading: 3h32
